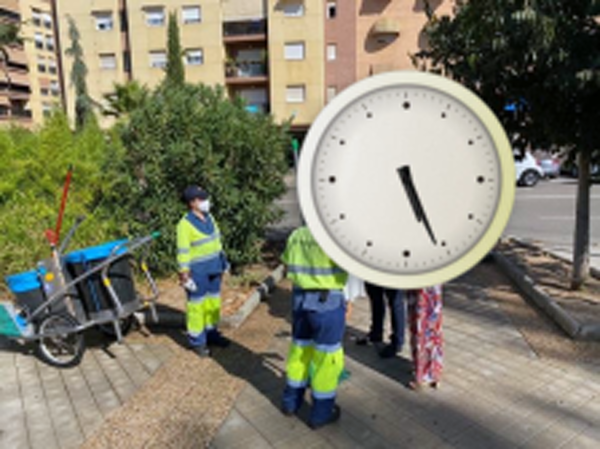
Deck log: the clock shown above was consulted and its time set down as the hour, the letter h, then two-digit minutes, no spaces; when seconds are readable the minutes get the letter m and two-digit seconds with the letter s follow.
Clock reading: 5h26
